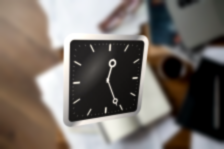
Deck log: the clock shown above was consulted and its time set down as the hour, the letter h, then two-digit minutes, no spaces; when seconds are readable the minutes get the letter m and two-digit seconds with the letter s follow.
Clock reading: 12h26
